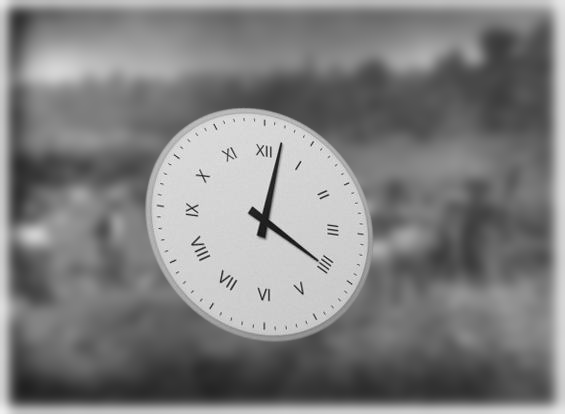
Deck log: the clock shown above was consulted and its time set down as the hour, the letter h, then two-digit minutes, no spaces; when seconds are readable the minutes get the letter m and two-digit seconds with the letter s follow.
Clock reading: 4h02
